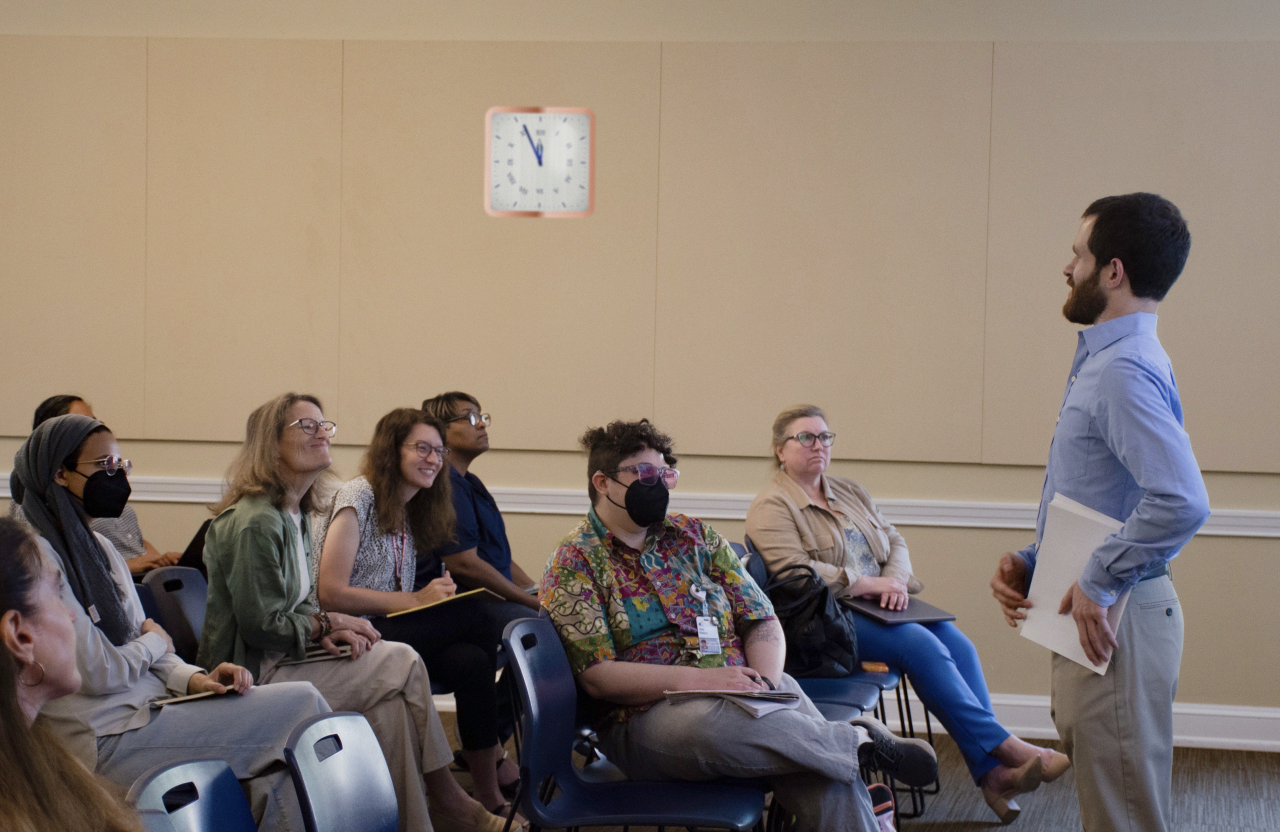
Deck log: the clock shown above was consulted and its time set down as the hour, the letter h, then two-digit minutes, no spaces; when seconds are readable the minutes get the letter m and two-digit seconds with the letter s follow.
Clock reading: 11h56
